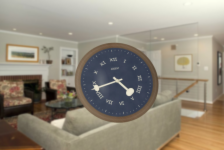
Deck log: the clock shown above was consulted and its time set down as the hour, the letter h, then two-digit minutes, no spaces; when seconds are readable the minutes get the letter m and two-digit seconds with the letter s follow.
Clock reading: 4h43
